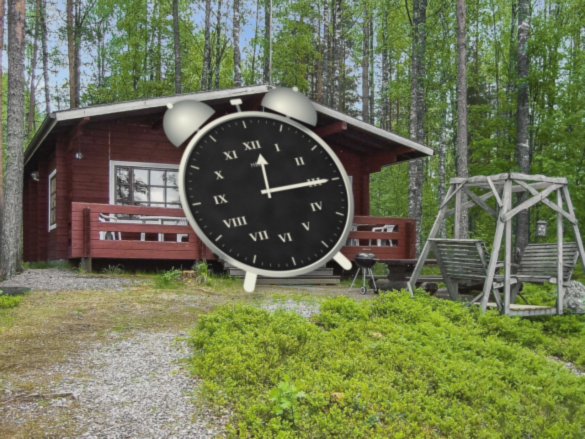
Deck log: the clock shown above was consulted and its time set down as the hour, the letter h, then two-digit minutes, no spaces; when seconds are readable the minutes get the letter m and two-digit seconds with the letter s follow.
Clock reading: 12h15
